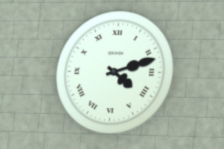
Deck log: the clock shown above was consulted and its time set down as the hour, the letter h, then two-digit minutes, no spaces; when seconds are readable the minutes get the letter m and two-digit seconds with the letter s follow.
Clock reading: 4h12
